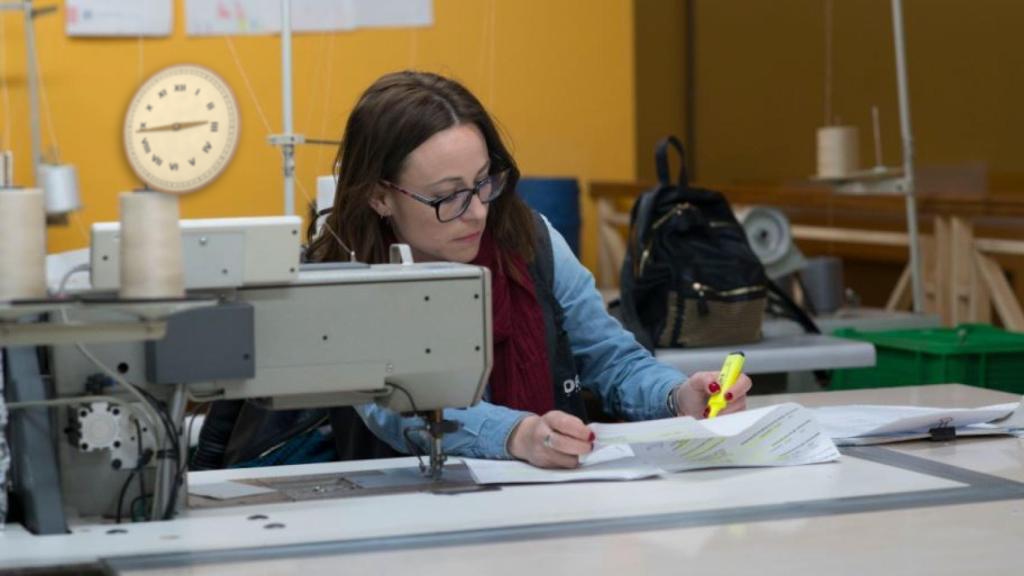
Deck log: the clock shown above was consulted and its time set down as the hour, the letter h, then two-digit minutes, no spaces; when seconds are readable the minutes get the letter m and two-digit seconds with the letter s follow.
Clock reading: 2h44
